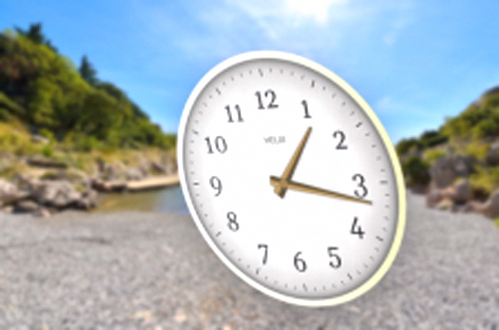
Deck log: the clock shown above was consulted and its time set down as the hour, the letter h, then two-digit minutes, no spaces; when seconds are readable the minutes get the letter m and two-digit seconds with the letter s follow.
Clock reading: 1h17
